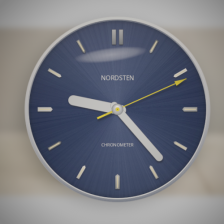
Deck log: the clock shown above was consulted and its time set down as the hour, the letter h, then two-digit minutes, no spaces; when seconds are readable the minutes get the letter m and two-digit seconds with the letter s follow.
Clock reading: 9h23m11s
